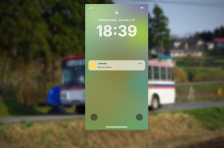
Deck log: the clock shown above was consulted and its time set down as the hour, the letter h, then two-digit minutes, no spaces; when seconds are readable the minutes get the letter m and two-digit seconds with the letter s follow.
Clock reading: 18h39
